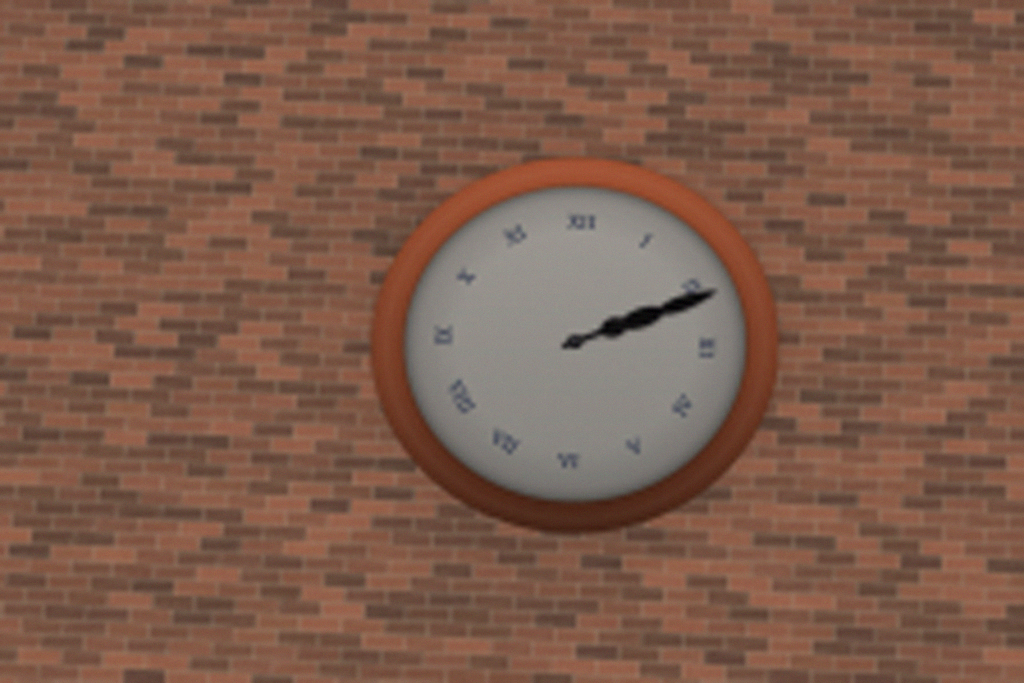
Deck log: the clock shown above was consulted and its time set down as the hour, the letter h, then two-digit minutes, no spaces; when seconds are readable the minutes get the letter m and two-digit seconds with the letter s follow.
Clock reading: 2h11
